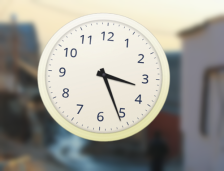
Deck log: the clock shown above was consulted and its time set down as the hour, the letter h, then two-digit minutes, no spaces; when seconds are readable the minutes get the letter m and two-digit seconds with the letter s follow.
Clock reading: 3h26
